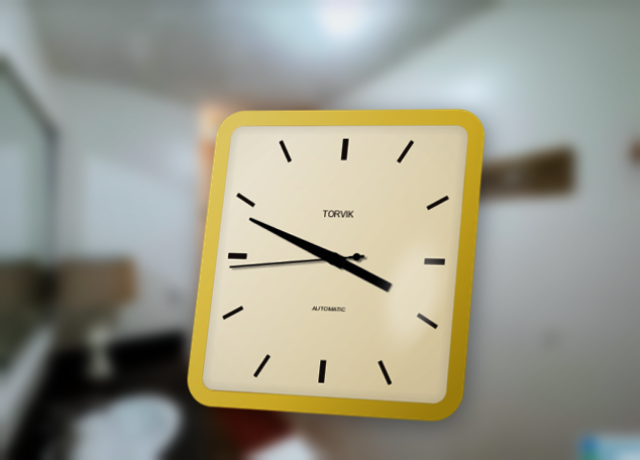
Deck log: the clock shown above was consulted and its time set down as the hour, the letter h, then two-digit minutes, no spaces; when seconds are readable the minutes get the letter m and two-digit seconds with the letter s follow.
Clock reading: 3h48m44s
